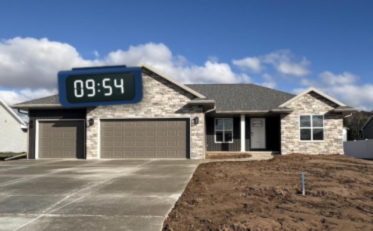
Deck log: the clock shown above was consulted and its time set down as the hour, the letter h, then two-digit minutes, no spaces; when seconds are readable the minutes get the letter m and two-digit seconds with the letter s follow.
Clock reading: 9h54
